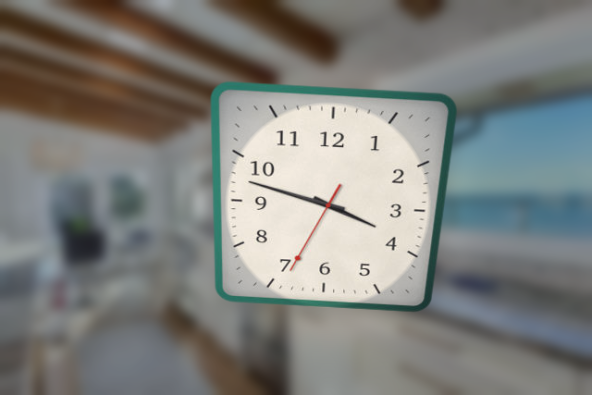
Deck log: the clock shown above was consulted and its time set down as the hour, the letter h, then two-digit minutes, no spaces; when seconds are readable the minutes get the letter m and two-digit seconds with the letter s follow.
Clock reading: 3h47m34s
